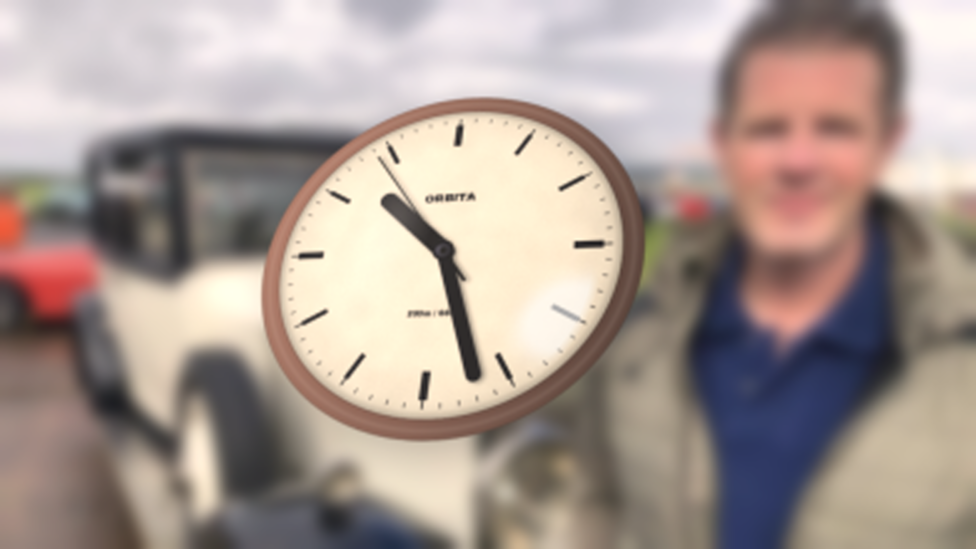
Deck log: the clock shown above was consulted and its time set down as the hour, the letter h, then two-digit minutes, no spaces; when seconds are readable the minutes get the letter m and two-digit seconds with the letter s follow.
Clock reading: 10h26m54s
